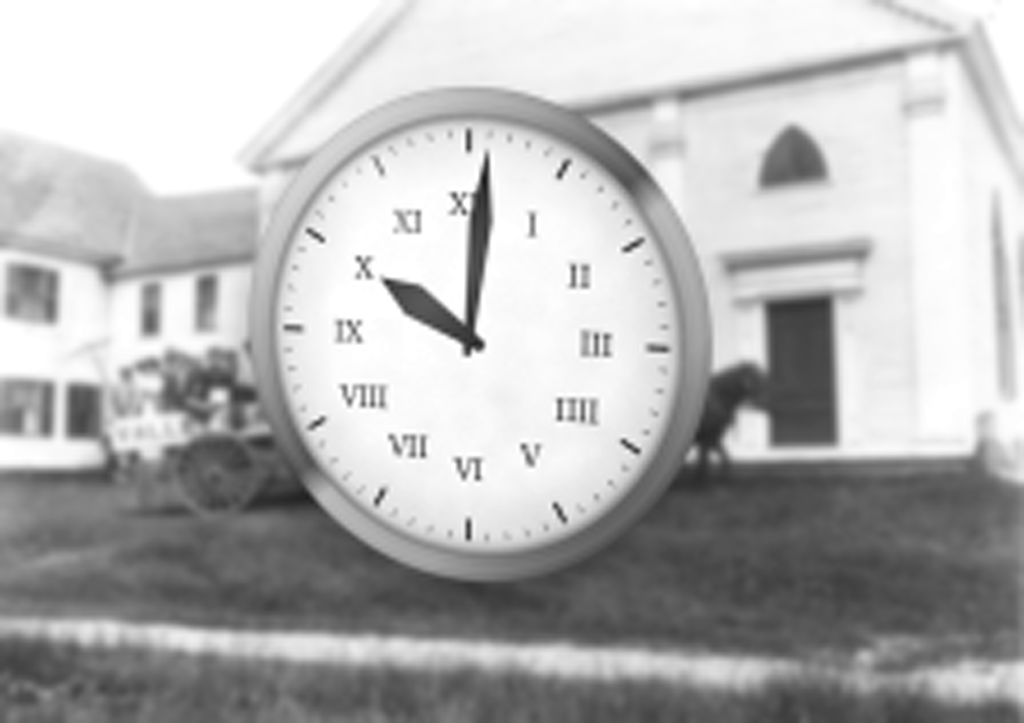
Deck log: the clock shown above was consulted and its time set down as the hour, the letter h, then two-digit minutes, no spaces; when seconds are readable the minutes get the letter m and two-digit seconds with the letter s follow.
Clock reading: 10h01
